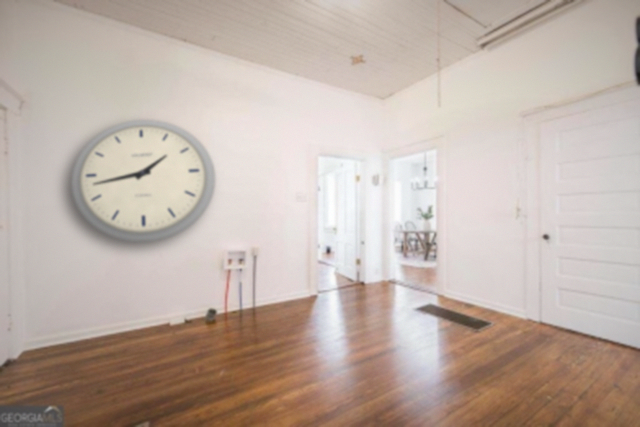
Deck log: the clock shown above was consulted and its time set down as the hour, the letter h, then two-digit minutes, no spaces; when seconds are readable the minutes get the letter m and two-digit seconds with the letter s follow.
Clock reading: 1h43
